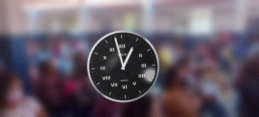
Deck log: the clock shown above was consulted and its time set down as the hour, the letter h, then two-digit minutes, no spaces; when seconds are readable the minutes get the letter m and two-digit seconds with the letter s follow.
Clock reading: 12h58
